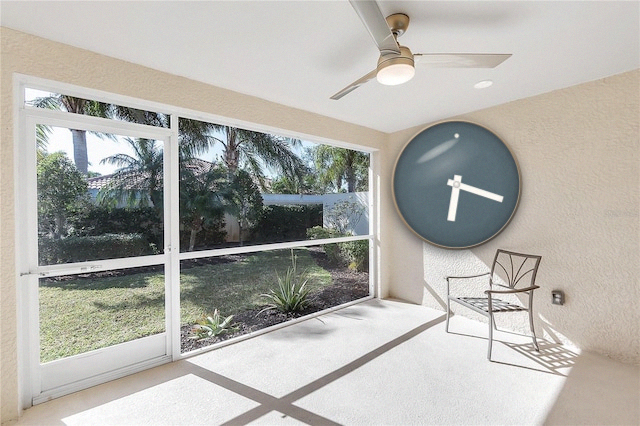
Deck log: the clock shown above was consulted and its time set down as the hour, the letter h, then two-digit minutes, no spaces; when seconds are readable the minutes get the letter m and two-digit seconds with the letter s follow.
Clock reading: 6h18
